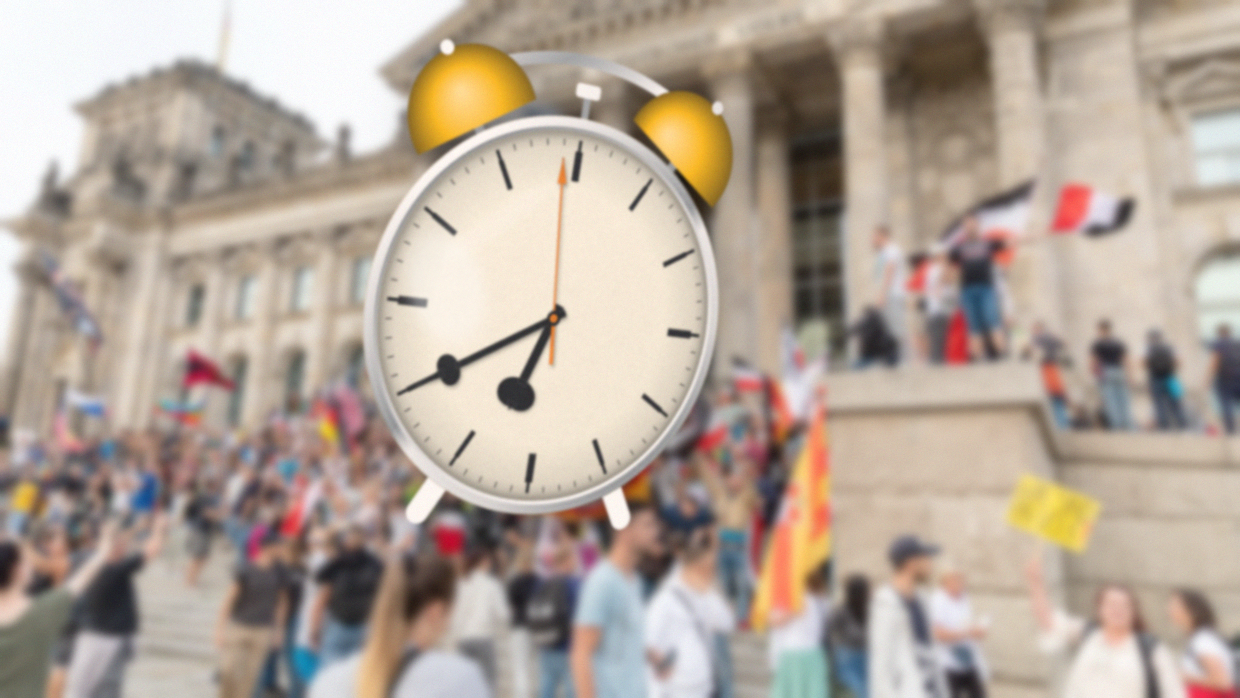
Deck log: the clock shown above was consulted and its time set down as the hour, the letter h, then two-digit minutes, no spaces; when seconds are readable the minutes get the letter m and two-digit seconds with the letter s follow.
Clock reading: 6h39m59s
